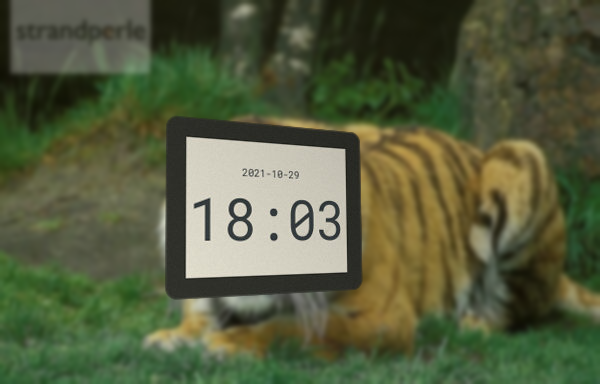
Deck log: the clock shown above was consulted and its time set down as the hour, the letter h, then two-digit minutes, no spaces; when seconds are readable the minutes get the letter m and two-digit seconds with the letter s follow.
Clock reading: 18h03
